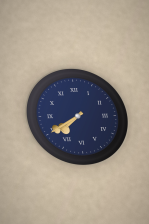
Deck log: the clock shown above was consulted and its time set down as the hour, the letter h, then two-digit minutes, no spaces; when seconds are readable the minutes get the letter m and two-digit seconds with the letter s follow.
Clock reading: 7h40
